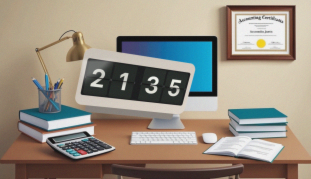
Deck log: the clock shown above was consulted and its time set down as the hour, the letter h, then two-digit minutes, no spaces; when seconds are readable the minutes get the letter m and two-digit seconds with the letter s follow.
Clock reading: 21h35
